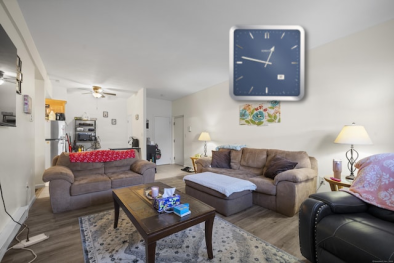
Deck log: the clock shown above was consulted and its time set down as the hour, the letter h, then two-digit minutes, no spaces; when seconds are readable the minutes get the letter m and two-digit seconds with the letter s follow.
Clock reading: 12h47
